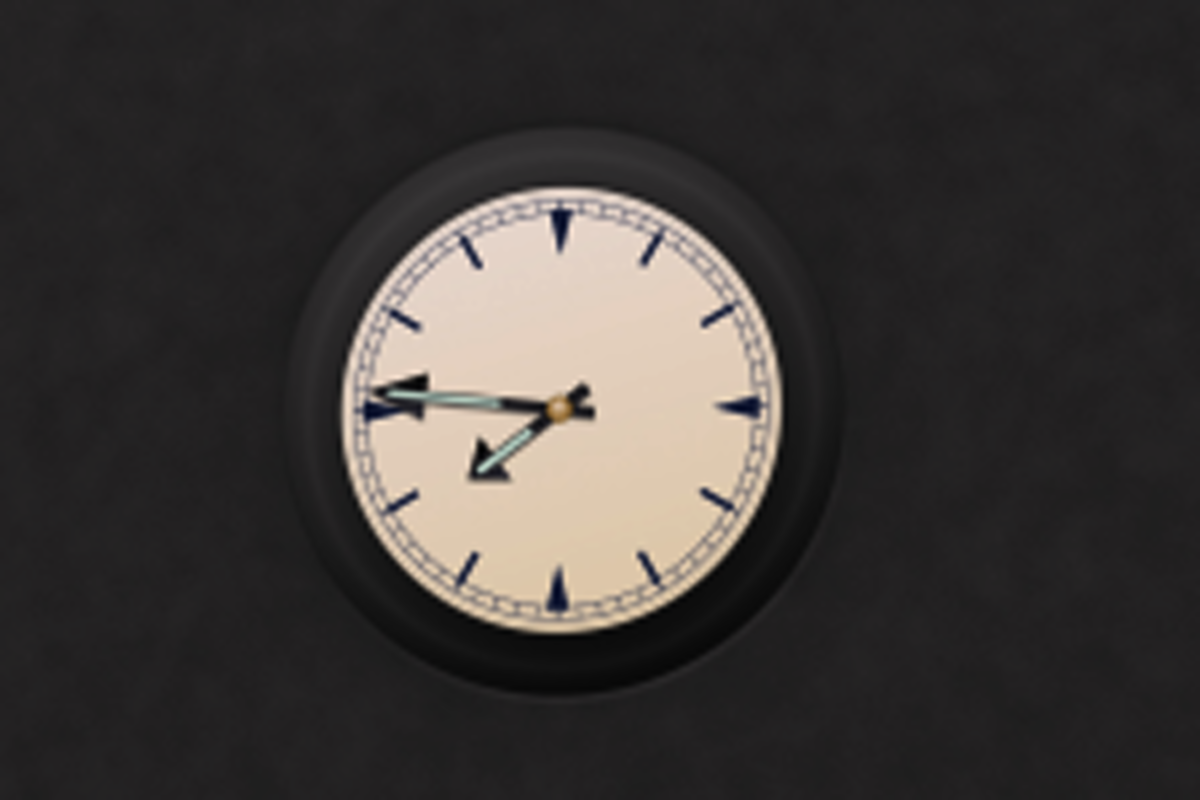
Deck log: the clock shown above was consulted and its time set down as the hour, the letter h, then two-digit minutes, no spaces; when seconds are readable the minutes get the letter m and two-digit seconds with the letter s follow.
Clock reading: 7h46
